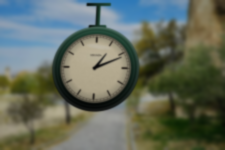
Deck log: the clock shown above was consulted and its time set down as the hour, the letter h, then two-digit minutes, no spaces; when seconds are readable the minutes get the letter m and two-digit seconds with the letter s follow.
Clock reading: 1h11
